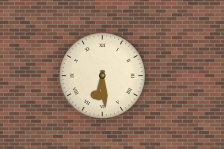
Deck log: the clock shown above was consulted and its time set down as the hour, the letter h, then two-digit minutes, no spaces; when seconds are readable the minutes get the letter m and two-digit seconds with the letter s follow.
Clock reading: 6h29
